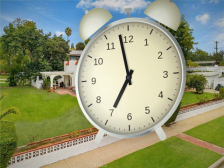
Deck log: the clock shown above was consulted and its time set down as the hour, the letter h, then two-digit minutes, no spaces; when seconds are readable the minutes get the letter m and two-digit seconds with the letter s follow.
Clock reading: 6h58
